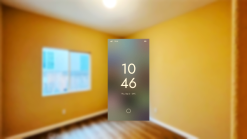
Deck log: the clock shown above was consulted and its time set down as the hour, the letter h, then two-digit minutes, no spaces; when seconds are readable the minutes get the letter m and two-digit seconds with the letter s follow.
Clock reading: 10h46
